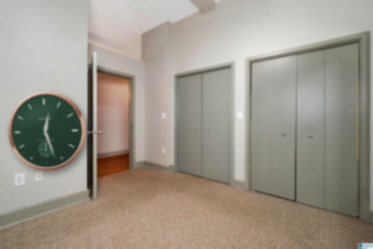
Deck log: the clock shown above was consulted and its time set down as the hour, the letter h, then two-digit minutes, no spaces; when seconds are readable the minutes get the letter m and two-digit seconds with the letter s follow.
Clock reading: 12h27
